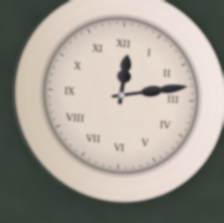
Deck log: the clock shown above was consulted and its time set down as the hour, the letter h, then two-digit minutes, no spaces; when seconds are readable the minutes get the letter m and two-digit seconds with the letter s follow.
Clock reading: 12h13
